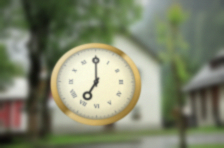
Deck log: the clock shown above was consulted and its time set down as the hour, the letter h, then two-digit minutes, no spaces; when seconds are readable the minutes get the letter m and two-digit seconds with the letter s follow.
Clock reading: 7h00
